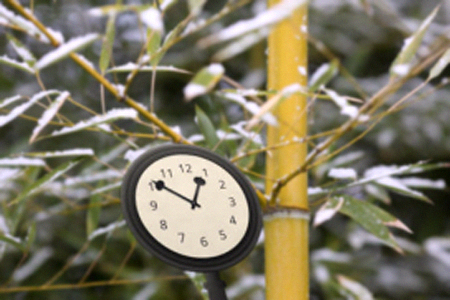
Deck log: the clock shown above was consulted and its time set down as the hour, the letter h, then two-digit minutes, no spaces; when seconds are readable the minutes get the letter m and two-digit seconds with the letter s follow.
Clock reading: 12h51
